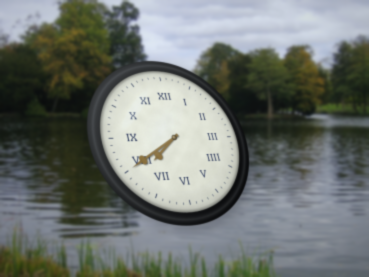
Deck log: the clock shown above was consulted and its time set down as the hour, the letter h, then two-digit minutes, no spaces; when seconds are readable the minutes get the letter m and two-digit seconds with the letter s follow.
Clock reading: 7h40
